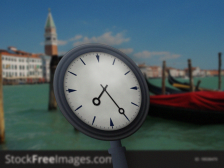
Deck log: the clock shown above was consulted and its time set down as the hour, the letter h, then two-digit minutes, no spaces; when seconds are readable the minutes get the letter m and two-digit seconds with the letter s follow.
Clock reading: 7h25
